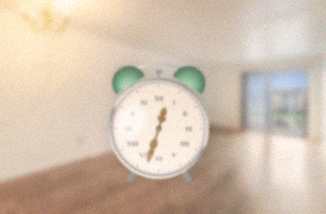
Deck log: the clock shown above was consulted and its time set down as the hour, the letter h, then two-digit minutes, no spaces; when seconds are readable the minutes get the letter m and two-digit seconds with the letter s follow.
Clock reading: 12h33
